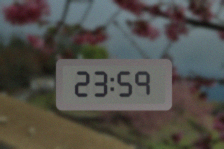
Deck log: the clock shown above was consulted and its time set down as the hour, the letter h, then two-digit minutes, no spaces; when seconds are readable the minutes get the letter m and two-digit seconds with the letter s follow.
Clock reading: 23h59
